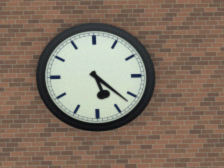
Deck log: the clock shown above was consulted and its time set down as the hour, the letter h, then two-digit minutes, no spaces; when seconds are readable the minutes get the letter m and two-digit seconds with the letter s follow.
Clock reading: 5h22
